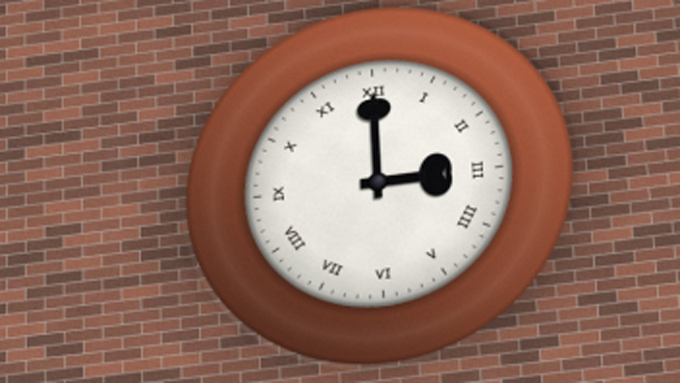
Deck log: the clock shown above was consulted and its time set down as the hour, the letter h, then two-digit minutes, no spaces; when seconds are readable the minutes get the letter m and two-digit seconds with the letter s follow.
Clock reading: 3h00
